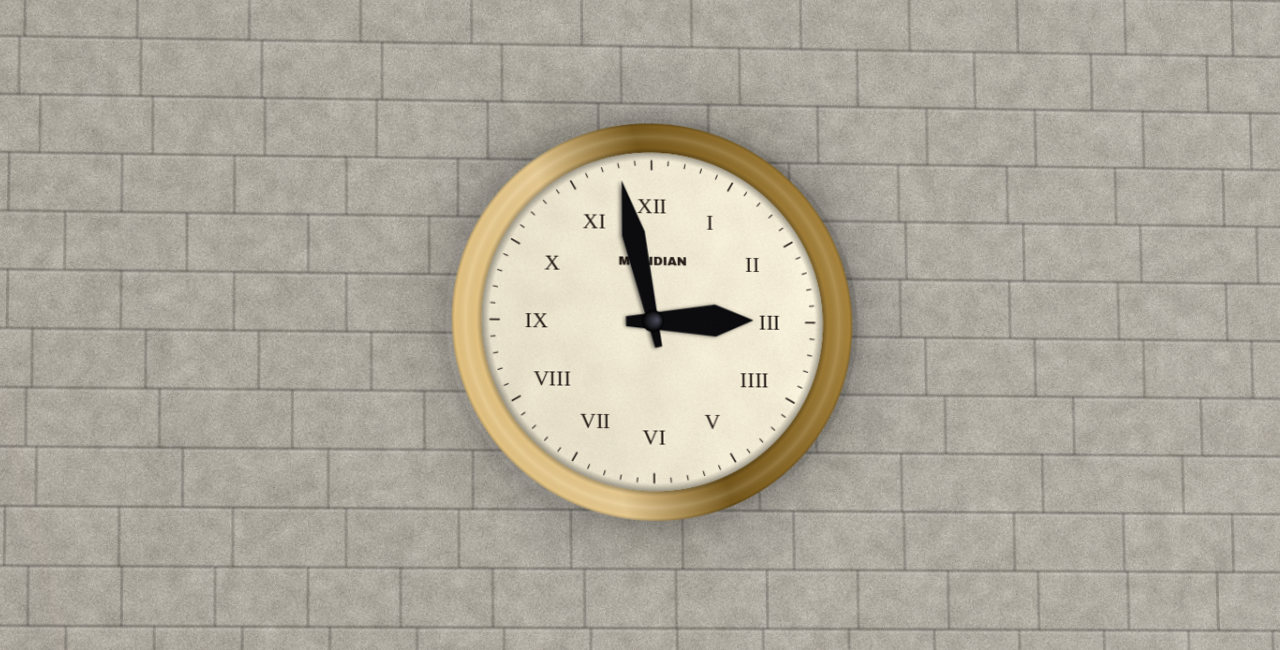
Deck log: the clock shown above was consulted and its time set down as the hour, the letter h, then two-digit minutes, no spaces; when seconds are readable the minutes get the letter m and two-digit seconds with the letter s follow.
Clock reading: 2h58
